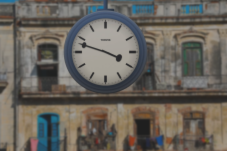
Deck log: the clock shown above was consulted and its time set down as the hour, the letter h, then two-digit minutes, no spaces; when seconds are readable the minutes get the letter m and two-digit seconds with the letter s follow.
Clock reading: 3h48
